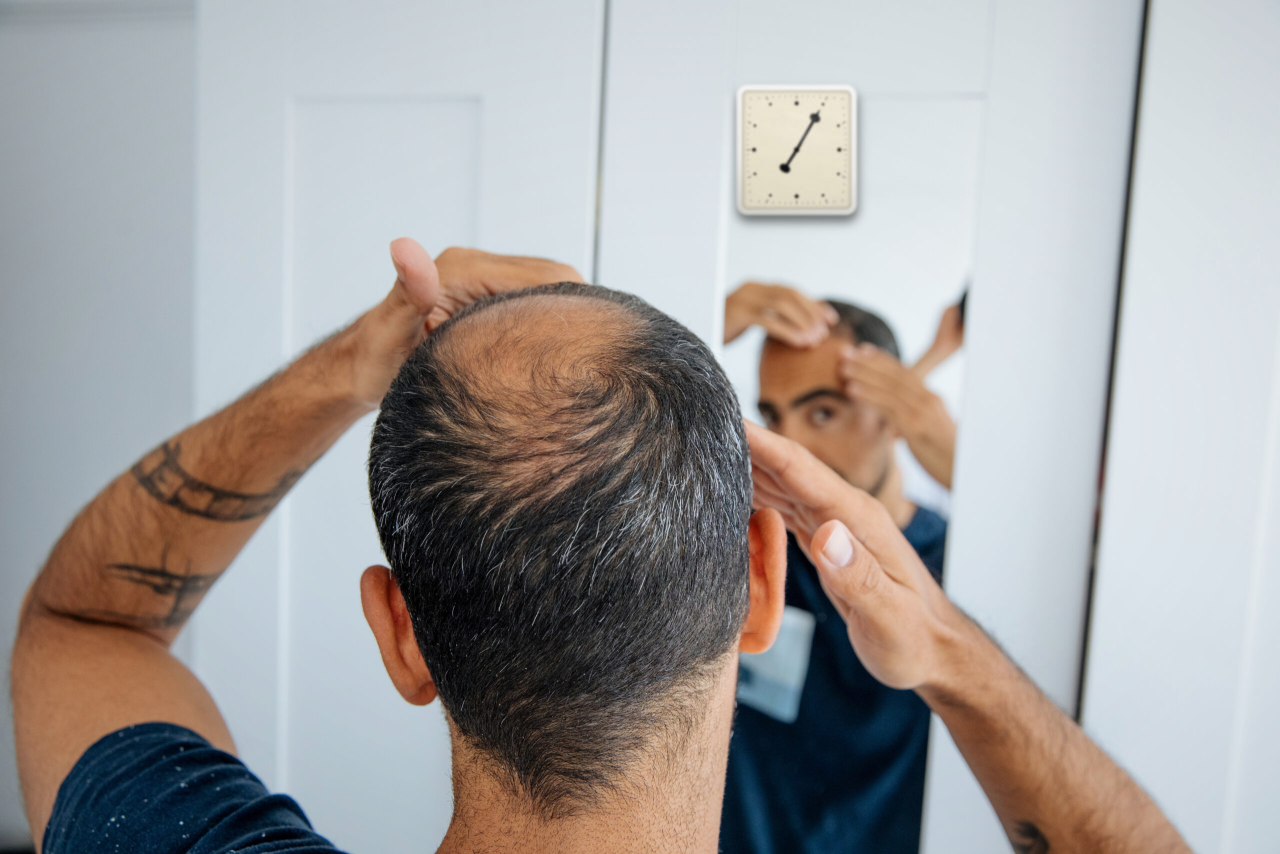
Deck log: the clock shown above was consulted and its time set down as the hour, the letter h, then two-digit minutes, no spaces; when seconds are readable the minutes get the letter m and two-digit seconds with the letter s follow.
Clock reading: 7h05
